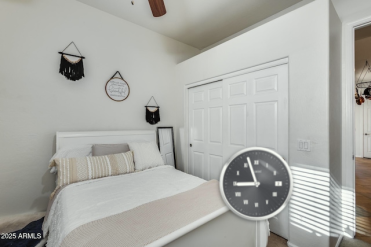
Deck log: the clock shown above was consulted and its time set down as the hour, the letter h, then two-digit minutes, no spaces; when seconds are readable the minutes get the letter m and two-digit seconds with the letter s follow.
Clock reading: 8h57
